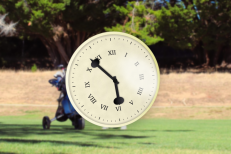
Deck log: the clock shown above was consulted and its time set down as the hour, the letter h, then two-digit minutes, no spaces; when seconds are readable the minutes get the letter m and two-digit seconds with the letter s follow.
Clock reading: 5h53
